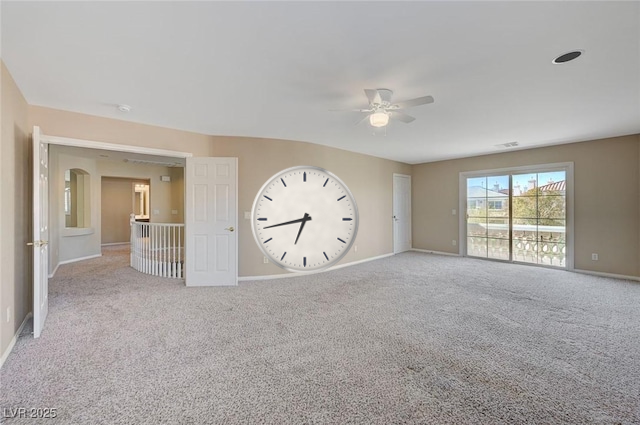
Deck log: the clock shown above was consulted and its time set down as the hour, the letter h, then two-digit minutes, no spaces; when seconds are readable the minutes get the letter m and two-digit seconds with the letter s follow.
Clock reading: 6h43
